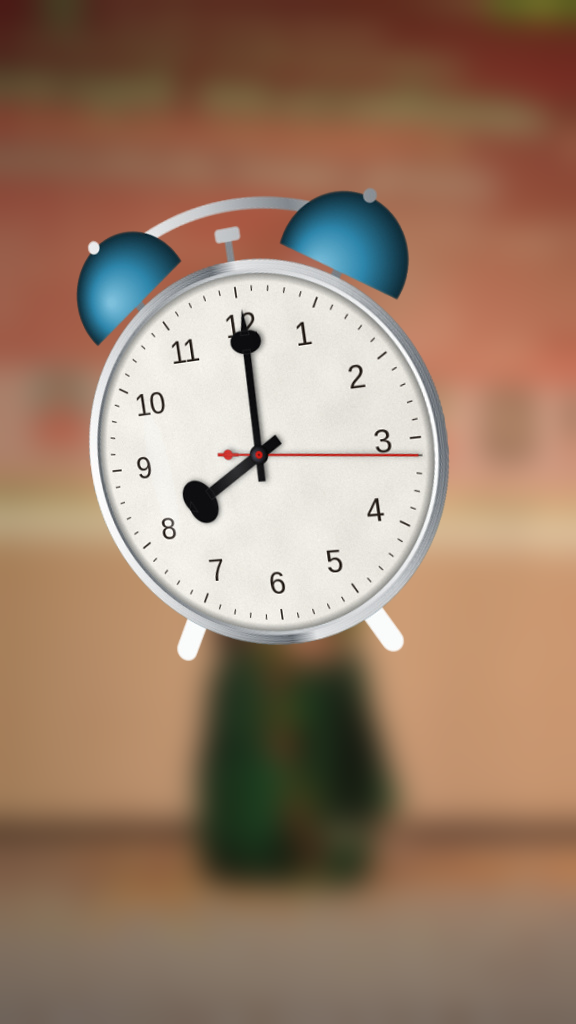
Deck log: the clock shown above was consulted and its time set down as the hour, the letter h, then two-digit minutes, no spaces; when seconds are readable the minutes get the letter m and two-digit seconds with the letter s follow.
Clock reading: 8h00m16s
